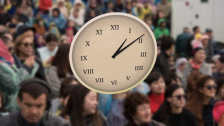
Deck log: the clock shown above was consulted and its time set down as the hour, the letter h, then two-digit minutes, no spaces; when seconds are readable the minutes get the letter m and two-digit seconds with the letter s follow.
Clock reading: 1h09
